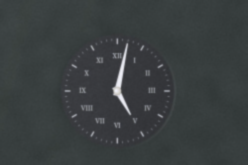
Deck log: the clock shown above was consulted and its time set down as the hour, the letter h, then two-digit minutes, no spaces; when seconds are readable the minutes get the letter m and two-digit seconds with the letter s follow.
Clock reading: 5h02
